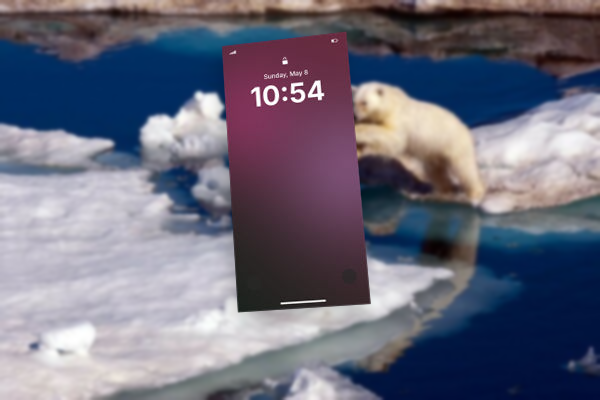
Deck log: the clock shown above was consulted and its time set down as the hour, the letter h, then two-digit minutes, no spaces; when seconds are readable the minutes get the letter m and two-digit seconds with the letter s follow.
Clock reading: 10h54
